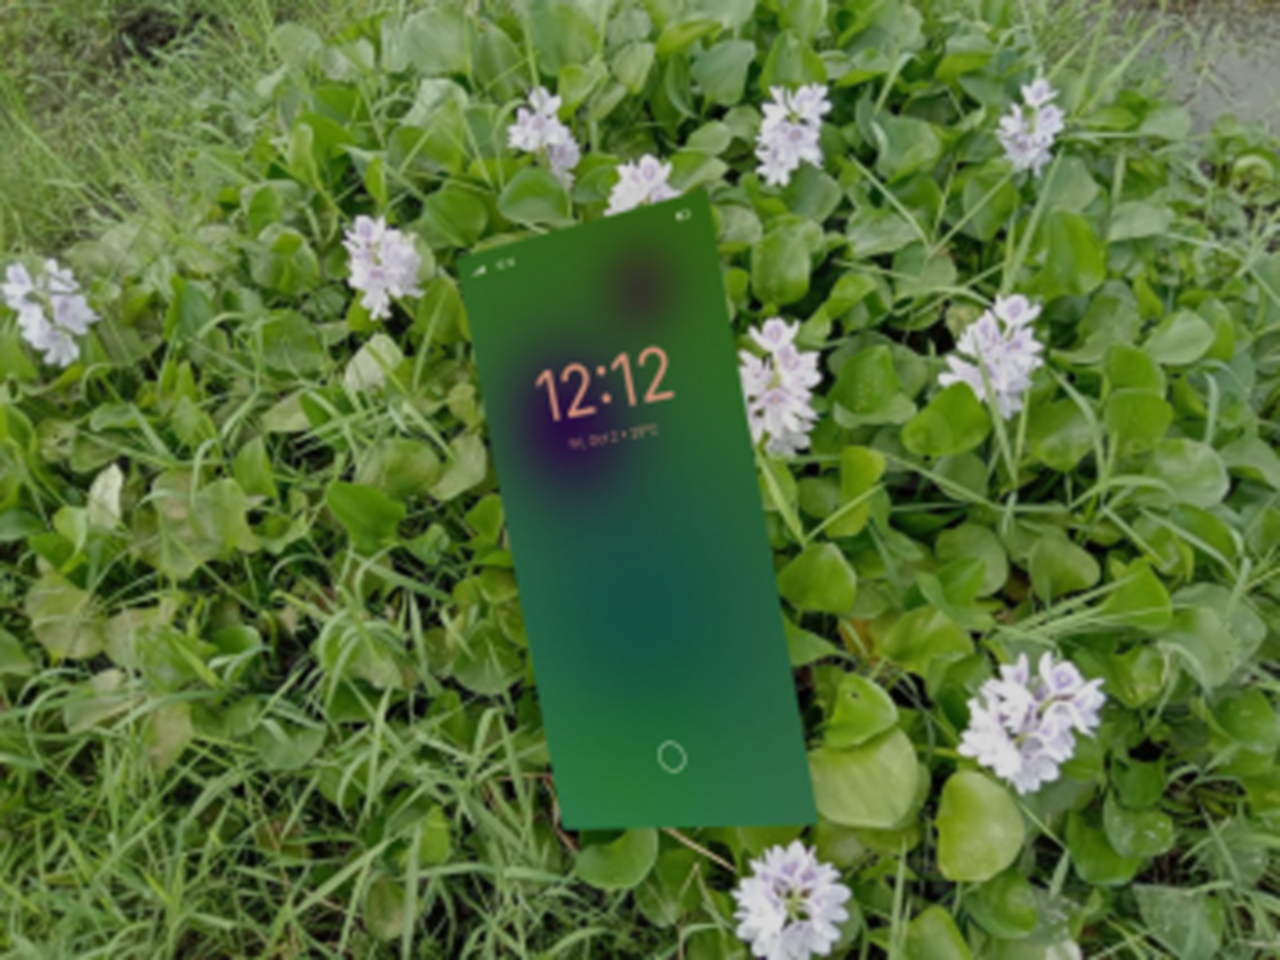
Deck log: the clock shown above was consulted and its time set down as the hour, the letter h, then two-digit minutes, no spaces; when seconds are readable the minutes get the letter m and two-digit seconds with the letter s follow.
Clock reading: 12h12
